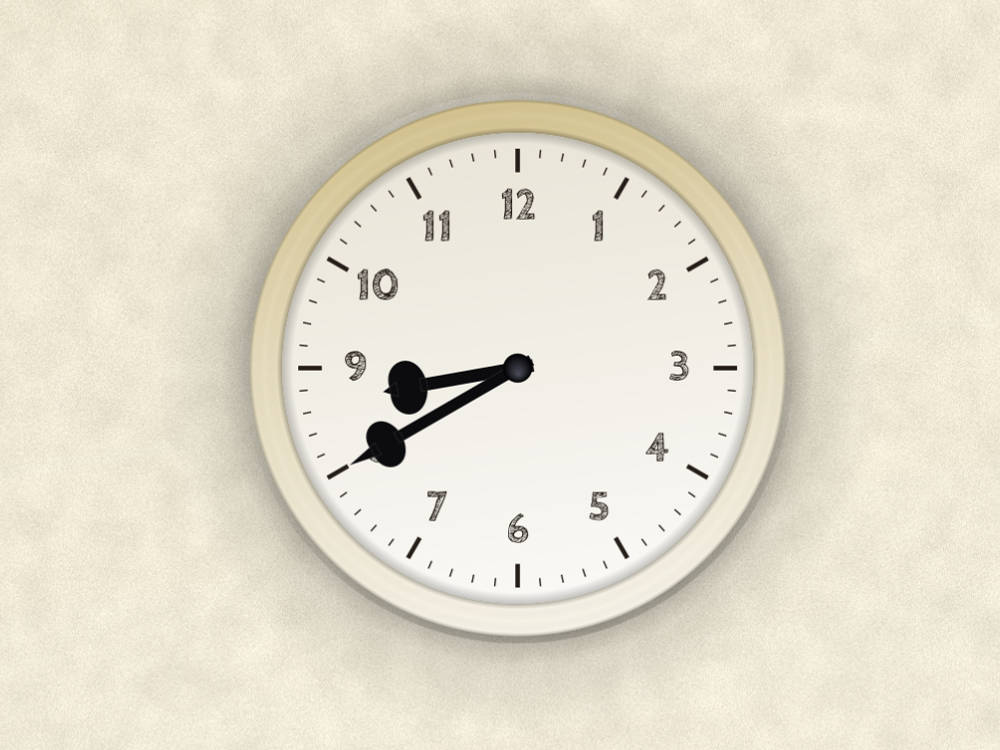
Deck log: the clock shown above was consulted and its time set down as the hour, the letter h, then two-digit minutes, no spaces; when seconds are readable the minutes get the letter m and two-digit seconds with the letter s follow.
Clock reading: 8h40
